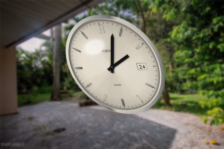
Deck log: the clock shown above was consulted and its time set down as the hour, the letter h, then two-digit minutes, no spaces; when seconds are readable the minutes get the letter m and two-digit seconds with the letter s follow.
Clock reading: 2h03
